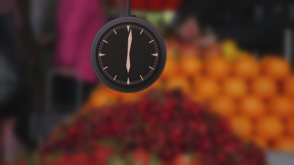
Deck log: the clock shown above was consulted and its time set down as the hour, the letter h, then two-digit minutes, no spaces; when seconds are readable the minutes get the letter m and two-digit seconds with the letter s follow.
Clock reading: 6h01
